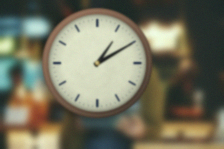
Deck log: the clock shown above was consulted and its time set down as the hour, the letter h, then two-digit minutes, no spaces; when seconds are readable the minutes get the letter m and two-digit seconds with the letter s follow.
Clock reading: 1h10
